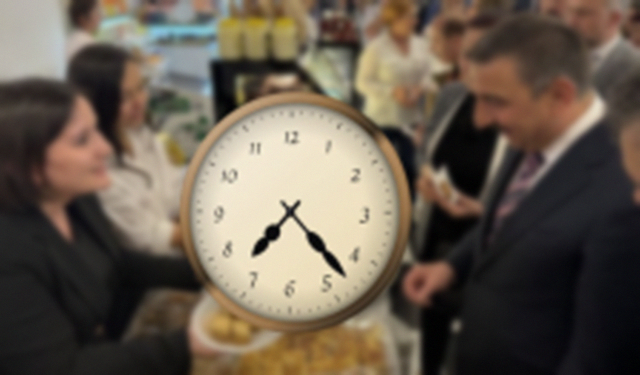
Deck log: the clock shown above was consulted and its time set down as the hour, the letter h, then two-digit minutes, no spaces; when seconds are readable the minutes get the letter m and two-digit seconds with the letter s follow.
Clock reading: 7h23
